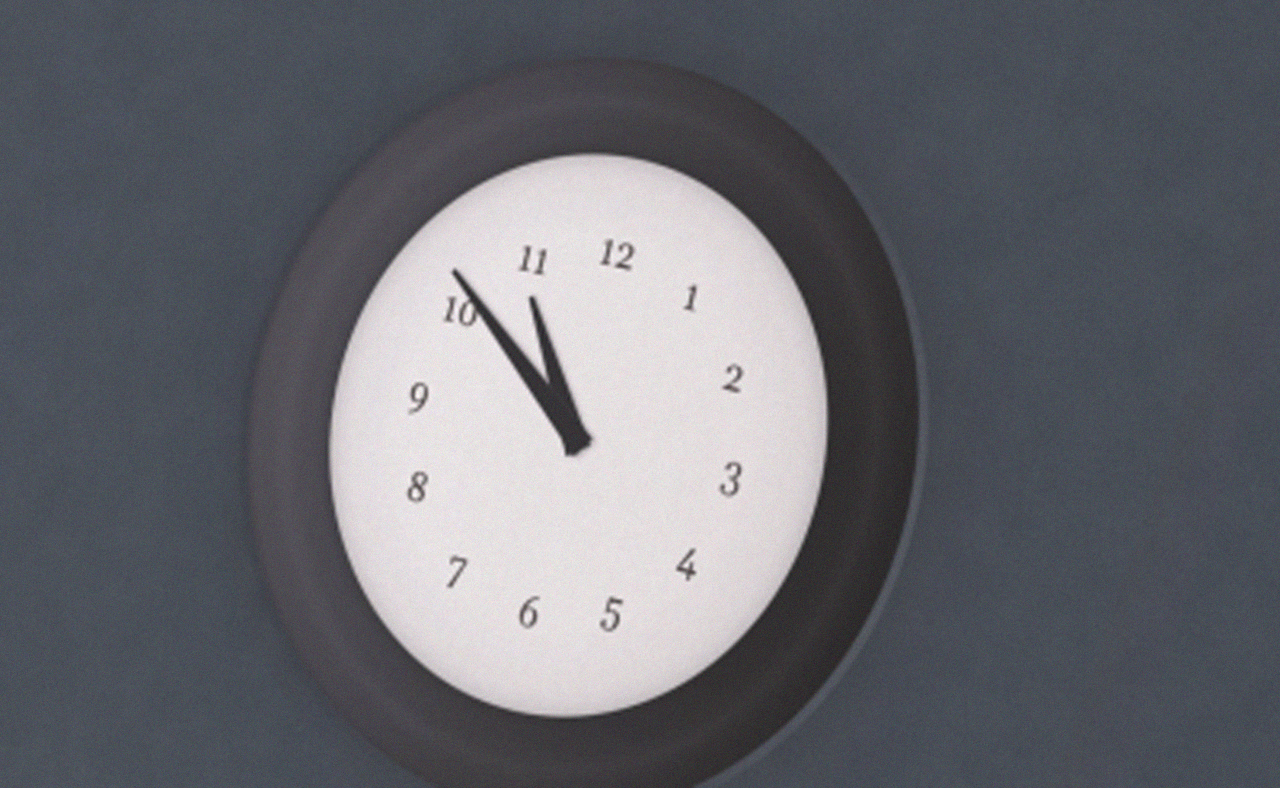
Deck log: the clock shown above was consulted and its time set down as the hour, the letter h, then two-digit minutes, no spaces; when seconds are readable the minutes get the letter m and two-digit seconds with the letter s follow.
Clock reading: 10h51
